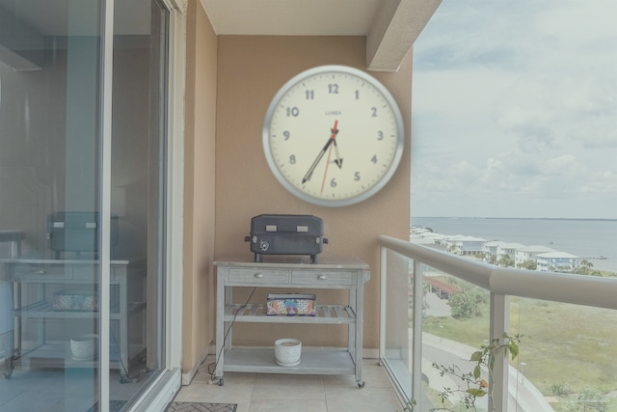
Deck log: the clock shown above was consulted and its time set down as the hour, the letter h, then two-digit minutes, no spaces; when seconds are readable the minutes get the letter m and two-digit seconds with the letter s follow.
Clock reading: 5h35m32s
